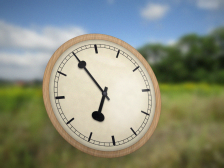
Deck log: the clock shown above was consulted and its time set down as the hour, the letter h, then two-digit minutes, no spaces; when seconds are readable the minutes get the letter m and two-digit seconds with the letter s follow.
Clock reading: 6h55
